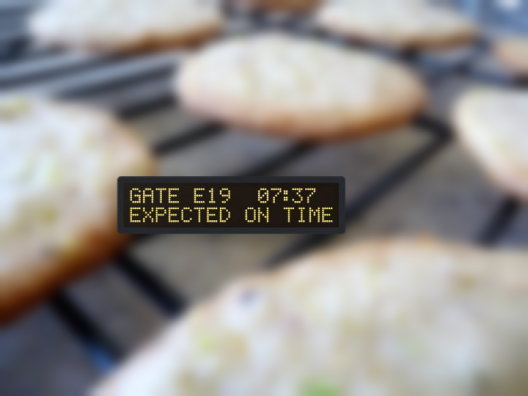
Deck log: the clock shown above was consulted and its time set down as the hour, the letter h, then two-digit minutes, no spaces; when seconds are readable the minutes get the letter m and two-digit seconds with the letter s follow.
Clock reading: 7h37
